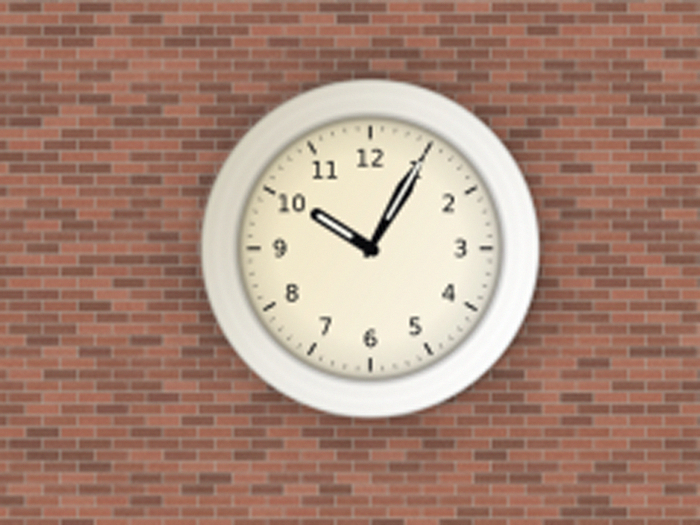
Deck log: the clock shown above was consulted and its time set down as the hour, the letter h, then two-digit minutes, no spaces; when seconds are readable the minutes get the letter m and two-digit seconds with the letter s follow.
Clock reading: 10h05
